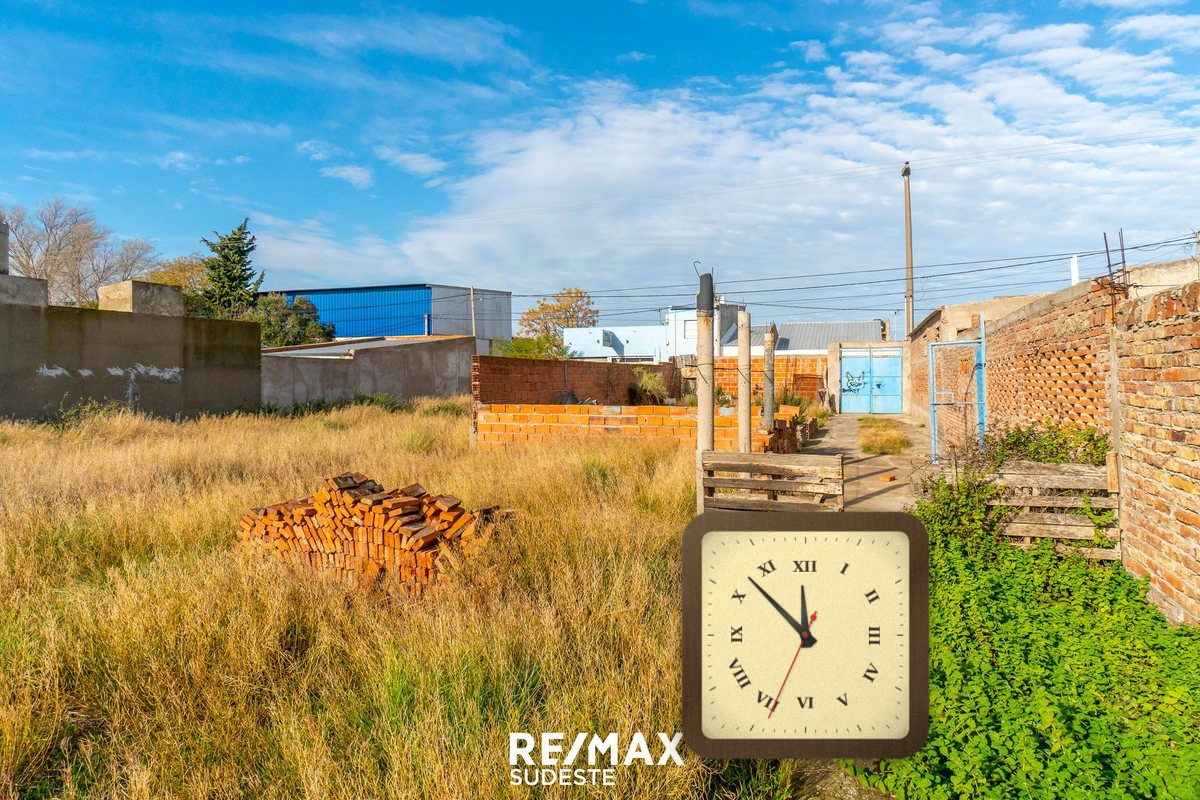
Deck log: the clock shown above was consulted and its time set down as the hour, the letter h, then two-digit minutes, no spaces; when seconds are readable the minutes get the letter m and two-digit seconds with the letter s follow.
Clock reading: 11h52m34s
